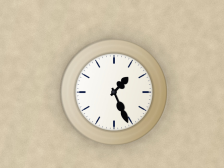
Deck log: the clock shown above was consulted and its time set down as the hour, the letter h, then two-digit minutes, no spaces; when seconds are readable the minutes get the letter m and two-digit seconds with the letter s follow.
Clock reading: 1h26
